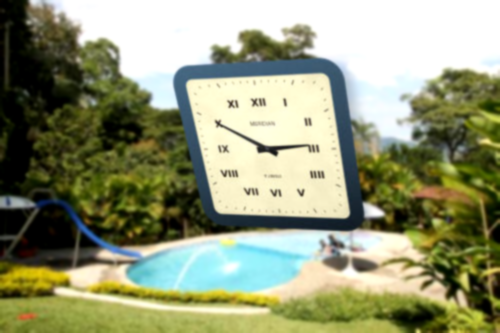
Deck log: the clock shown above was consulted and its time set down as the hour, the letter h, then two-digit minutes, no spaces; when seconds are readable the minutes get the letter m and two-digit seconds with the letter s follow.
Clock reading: 2h50
